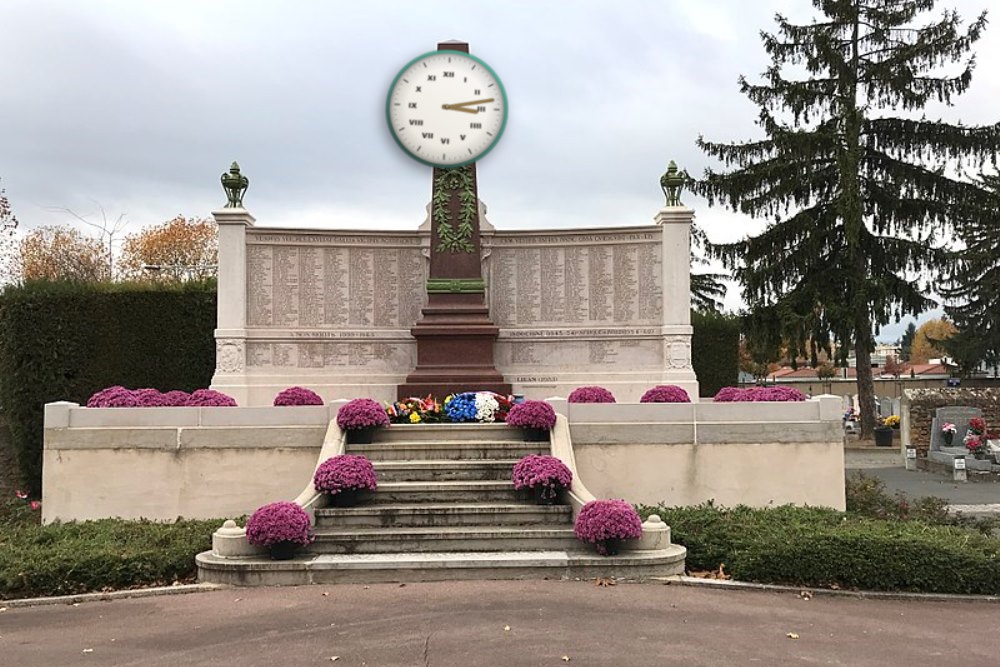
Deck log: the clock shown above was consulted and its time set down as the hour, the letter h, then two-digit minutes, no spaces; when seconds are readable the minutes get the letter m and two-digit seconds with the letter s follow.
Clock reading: 3h13
